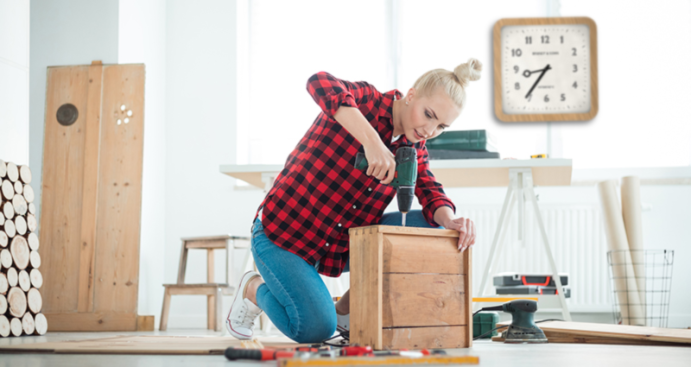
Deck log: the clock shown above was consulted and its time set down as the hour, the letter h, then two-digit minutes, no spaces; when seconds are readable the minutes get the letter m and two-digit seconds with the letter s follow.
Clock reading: 8h36
